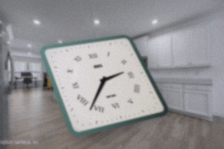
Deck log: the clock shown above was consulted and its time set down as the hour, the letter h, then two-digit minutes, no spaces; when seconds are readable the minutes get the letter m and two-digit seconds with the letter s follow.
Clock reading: 2h37
